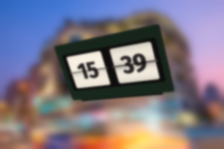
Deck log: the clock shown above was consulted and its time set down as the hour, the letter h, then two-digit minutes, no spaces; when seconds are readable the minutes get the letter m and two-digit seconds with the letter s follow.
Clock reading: 15h39
